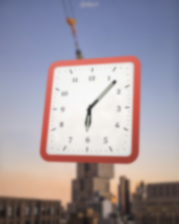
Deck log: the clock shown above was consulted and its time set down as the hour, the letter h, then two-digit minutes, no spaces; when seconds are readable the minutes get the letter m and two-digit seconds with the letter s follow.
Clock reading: 6h07
